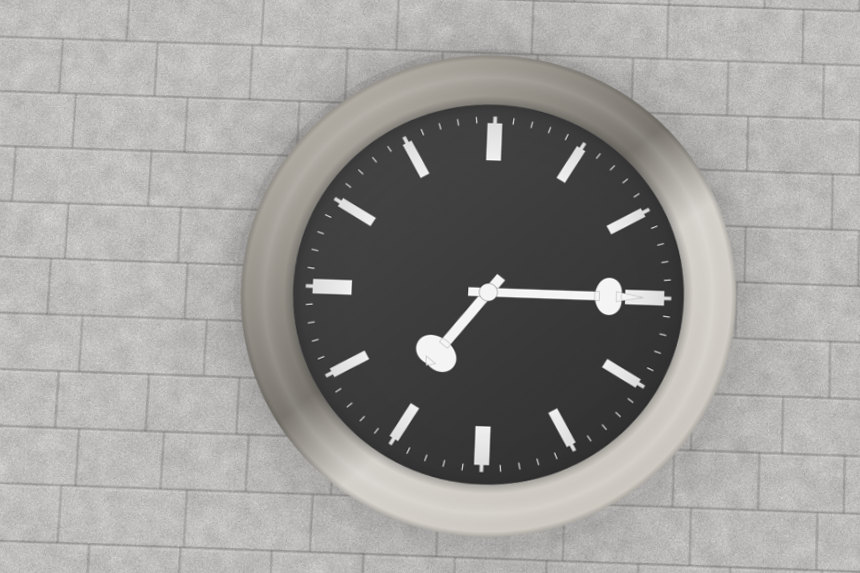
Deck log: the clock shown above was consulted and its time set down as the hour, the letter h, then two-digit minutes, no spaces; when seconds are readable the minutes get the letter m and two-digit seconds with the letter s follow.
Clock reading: 7h15
